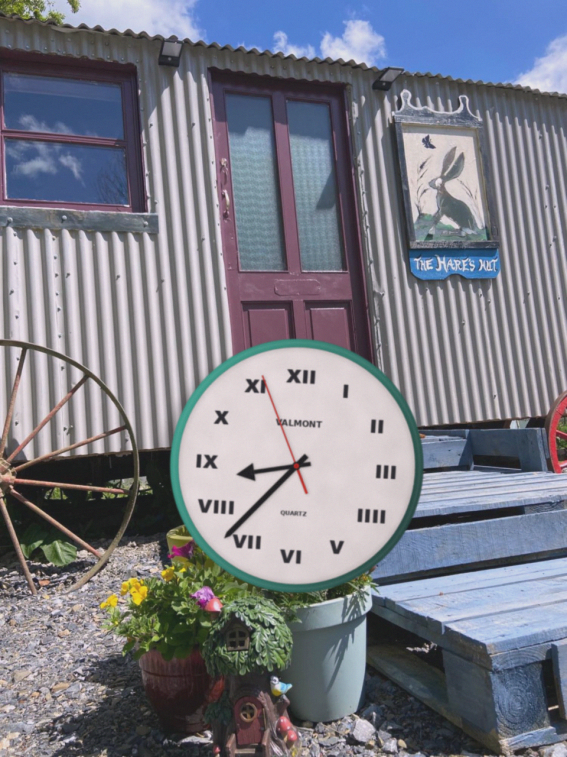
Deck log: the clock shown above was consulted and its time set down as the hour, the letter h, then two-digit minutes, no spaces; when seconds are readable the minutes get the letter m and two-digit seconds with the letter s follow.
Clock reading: 8h36m56s
